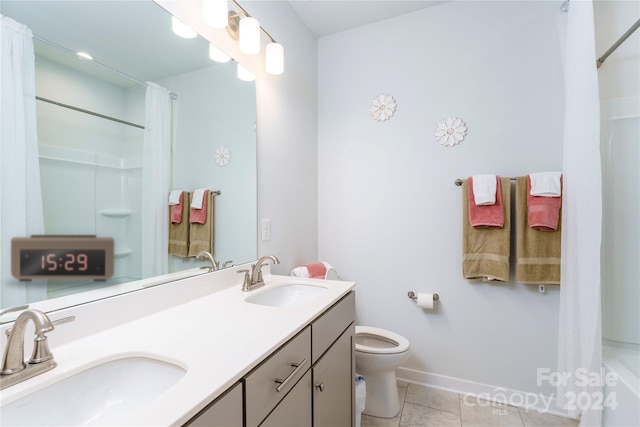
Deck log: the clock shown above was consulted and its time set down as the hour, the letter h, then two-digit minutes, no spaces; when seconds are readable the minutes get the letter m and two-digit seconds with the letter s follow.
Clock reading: 15h29
